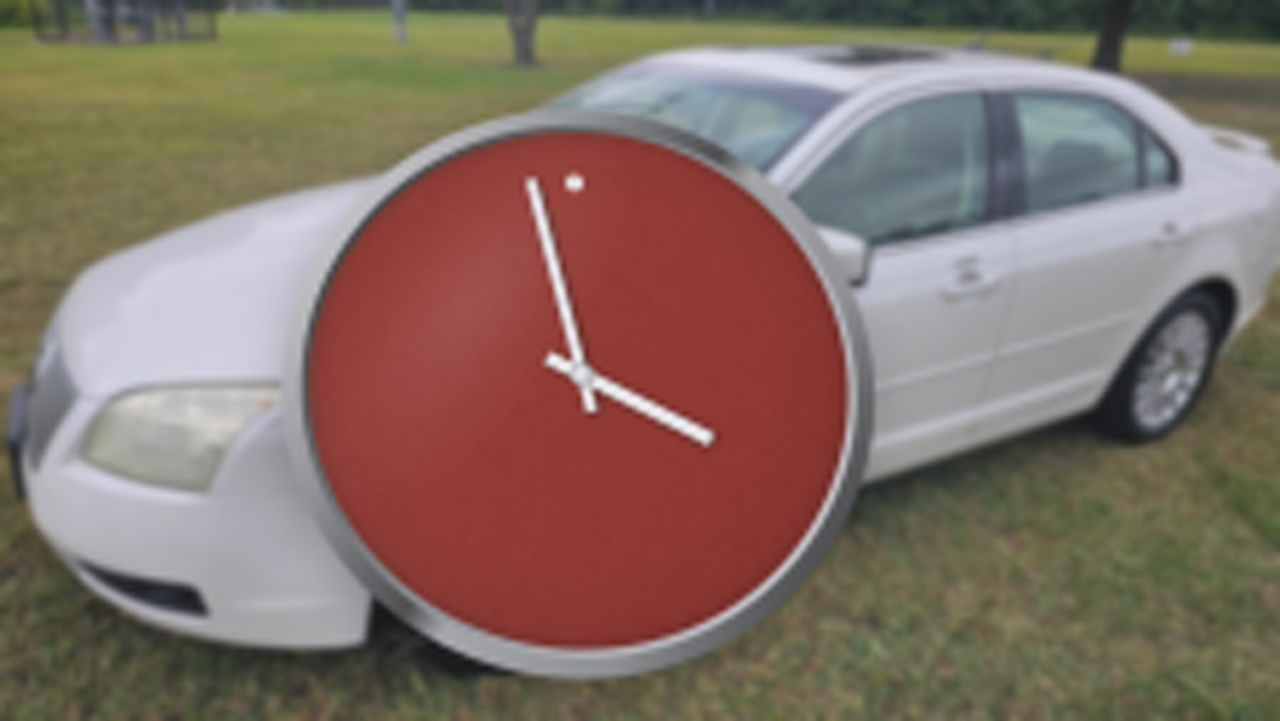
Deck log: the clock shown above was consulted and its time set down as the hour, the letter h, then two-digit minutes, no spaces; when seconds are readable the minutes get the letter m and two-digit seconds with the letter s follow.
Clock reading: 3h58
